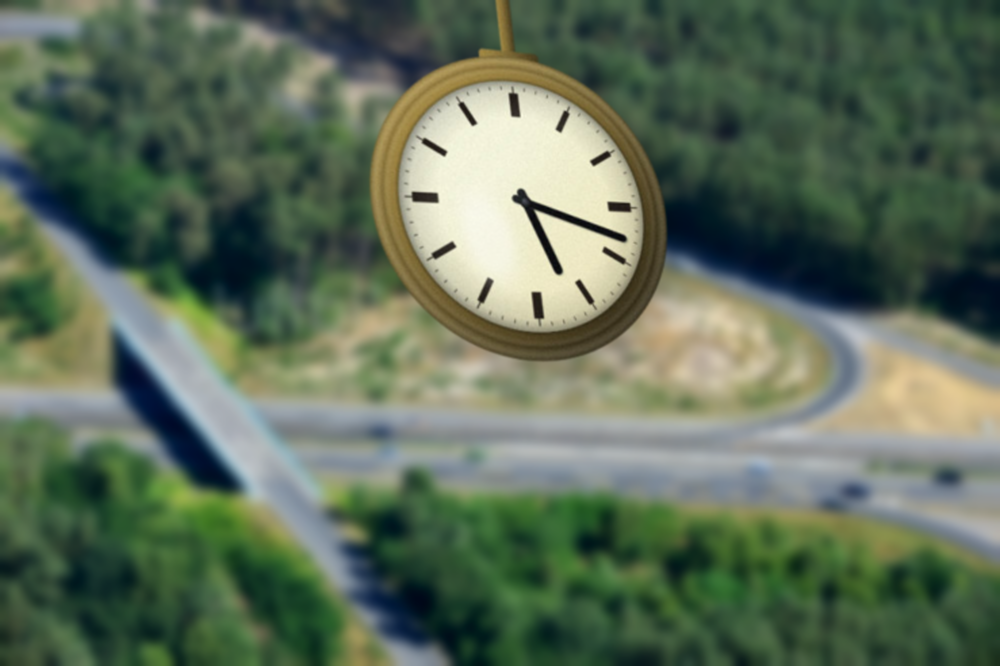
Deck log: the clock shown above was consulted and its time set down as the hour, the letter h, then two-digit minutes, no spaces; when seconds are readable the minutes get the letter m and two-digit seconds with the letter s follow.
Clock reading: 5h18
